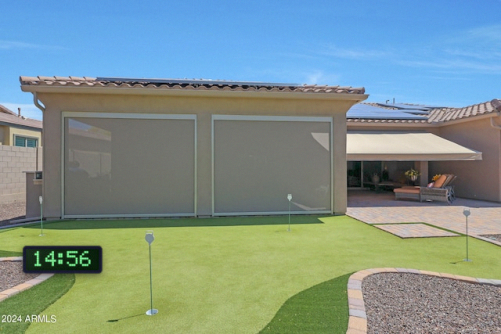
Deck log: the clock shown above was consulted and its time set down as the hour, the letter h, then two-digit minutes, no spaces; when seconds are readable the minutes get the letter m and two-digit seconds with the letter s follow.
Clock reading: 14h56
